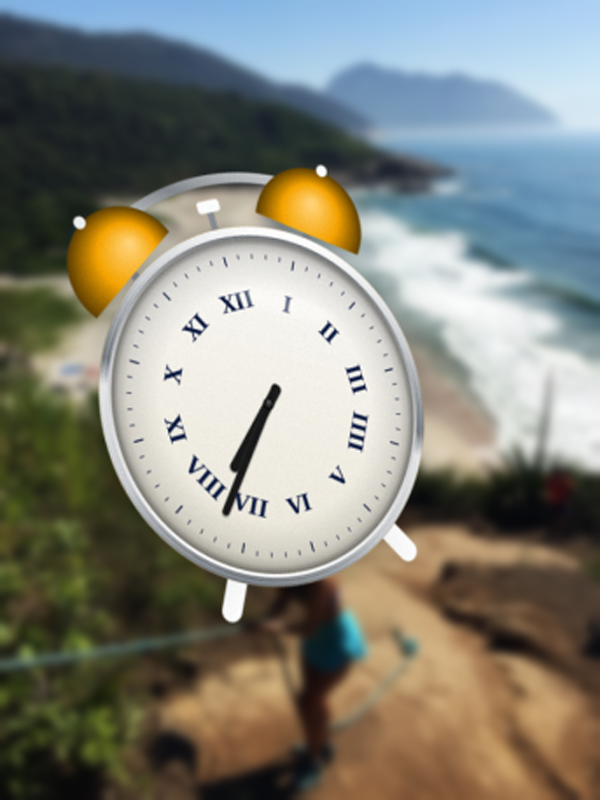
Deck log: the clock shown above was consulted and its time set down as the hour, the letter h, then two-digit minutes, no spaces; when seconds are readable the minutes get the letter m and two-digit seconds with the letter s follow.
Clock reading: 7h37
